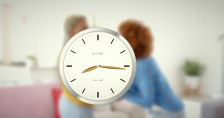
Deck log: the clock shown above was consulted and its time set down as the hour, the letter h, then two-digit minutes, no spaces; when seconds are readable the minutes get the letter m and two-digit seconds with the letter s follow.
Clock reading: 8h16
